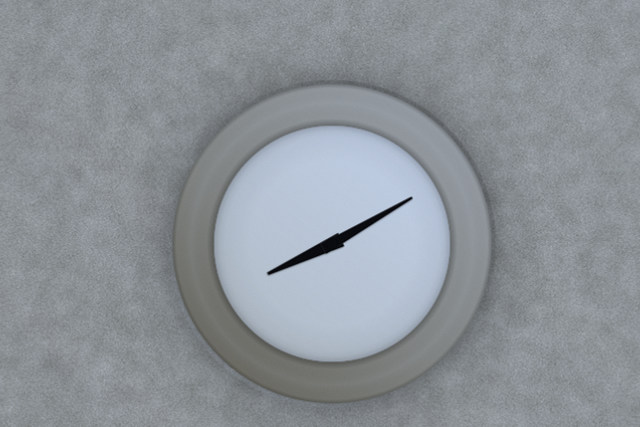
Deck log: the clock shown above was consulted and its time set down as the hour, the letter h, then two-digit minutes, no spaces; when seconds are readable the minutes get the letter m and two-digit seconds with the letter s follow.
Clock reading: 8h10
